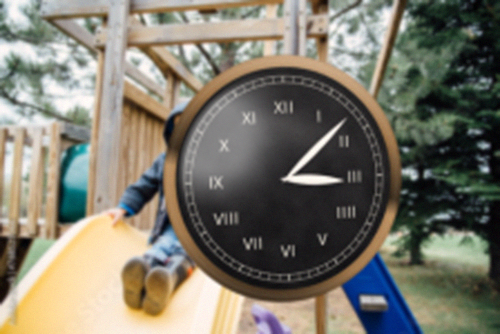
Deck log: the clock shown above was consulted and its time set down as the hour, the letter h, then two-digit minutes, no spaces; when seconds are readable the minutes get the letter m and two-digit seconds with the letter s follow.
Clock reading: 3h08
